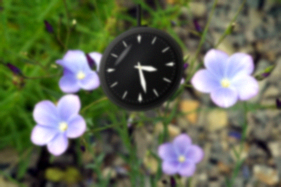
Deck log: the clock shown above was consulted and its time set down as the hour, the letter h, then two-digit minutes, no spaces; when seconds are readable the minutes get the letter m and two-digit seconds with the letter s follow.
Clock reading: 3h28
